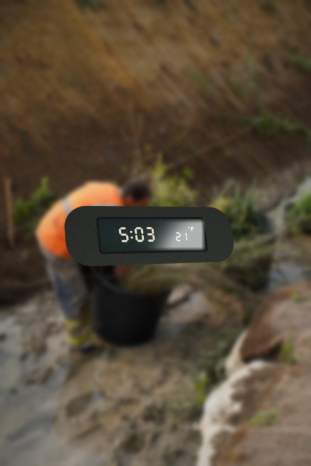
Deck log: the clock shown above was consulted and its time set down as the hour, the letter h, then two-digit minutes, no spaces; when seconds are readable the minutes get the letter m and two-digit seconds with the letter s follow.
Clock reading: 5h03
